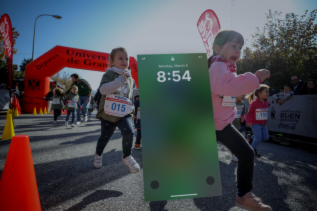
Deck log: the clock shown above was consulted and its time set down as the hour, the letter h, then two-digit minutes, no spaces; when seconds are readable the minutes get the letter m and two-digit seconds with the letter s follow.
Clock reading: 8h54
